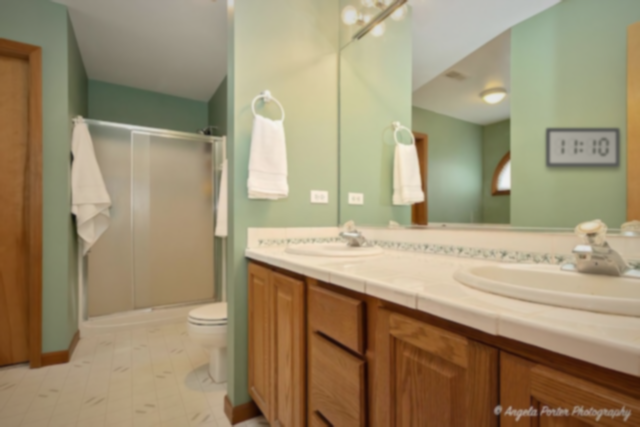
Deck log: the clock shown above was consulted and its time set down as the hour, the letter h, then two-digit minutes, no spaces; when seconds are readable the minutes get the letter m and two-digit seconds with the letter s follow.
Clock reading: 11h10
